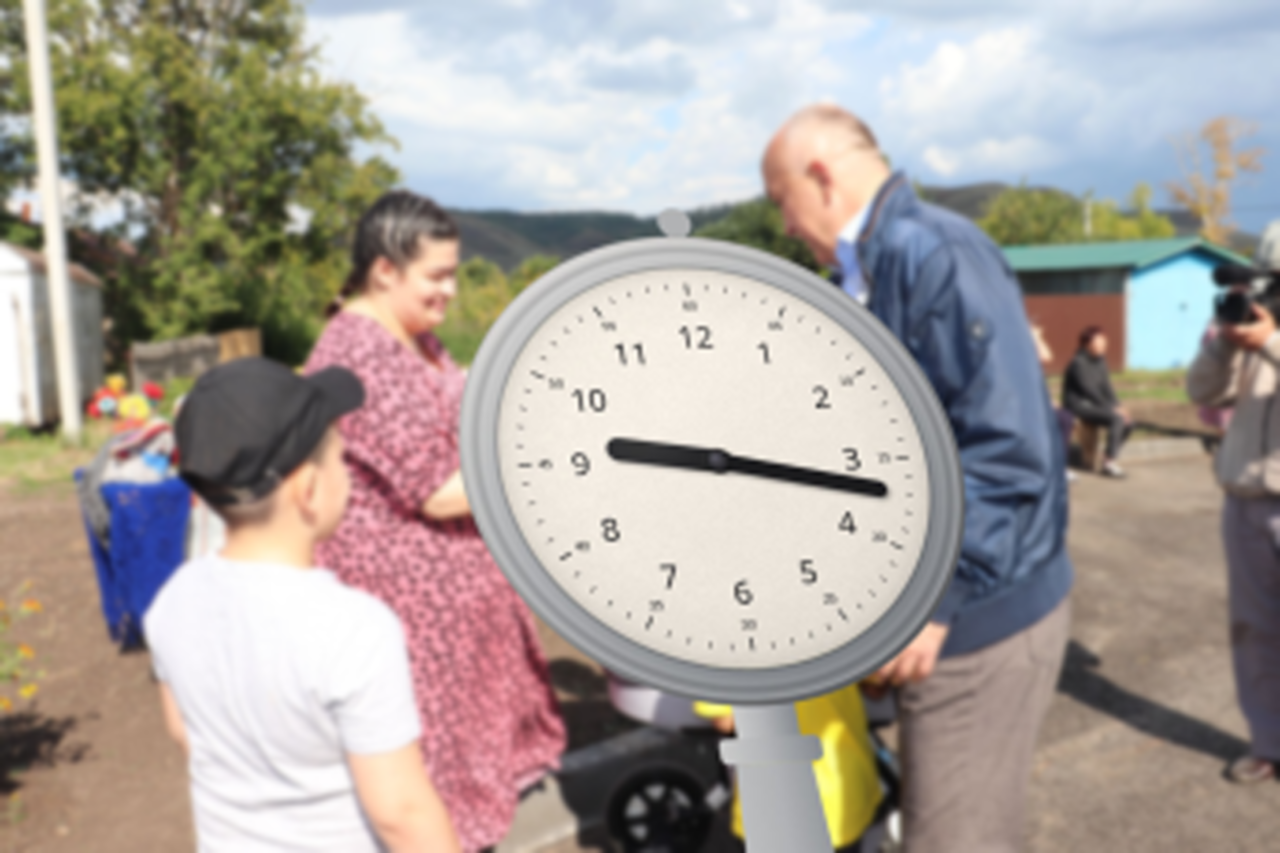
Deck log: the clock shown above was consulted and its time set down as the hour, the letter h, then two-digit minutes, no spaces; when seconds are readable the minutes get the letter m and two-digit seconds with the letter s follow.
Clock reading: 9h17
